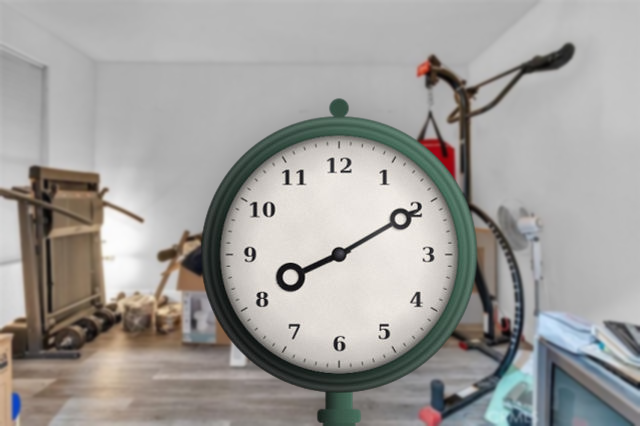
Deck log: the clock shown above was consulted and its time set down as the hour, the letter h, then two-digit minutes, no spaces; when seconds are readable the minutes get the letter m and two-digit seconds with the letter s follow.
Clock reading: 8h10
